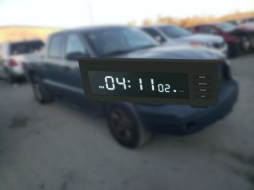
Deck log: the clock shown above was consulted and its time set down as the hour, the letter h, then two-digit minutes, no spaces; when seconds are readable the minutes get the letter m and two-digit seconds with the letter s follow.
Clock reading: 4h11m02s
